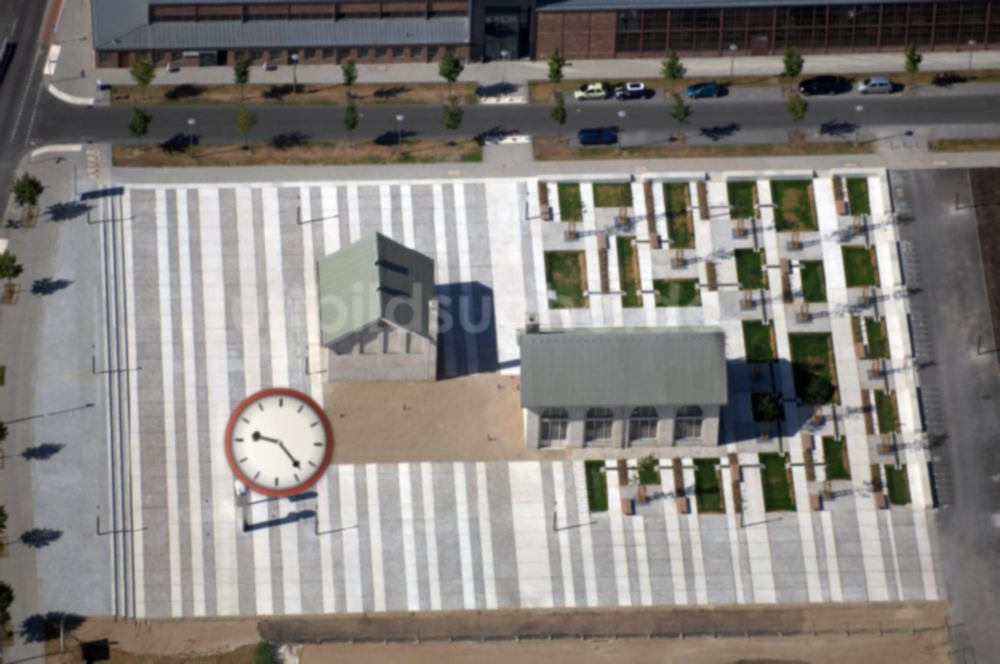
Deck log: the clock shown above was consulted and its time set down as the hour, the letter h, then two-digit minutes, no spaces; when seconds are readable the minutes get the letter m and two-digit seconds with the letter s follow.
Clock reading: 9h23
